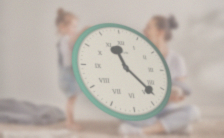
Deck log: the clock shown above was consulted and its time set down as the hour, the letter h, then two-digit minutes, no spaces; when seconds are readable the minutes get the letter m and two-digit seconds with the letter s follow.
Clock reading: 11h23
